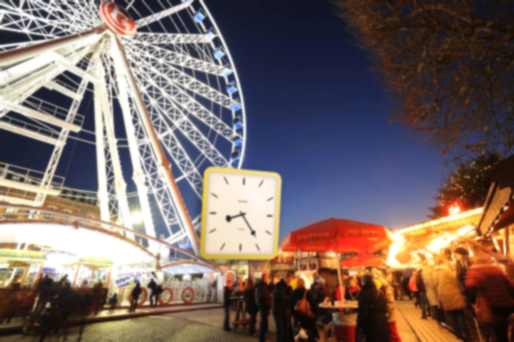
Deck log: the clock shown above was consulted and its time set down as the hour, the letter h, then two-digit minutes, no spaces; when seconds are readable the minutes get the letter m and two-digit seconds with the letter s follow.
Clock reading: 8h24
